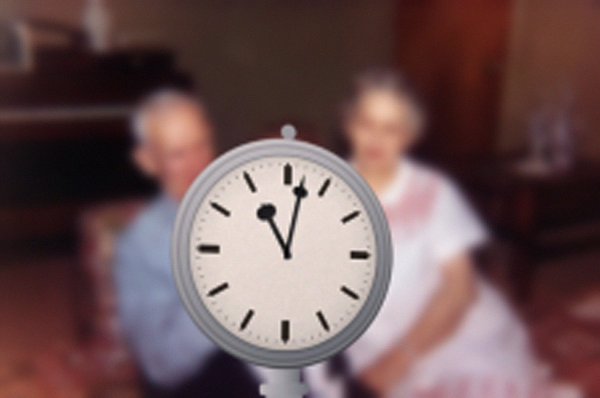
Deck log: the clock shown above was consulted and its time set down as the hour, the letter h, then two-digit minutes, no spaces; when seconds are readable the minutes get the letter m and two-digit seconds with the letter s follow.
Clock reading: 11h02
